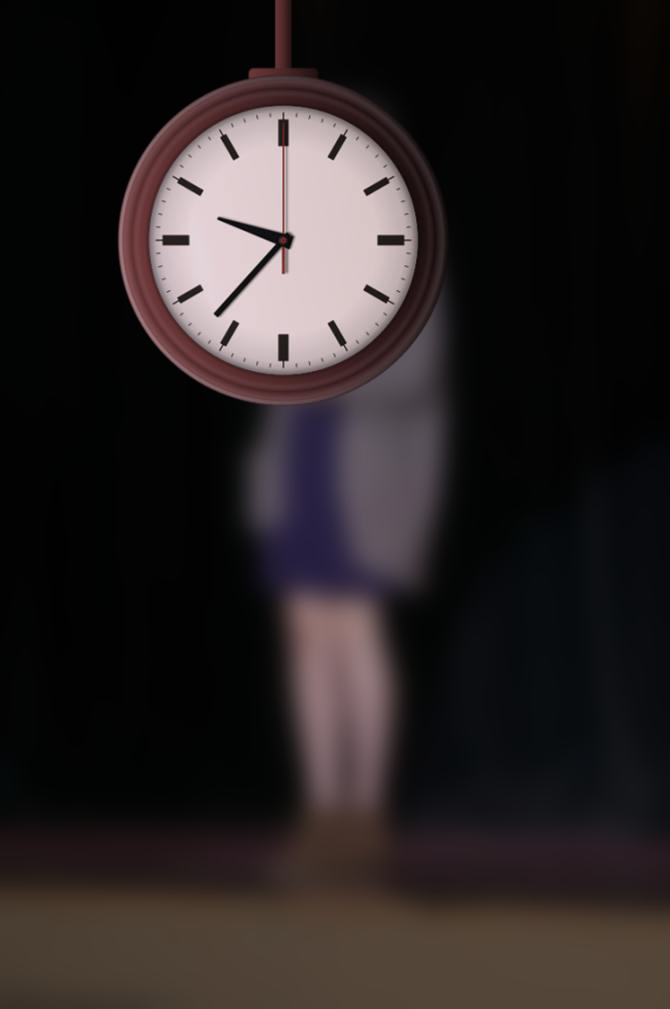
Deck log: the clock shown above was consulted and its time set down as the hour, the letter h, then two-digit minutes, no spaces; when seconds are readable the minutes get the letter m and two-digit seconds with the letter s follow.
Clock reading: 9h37m00s
